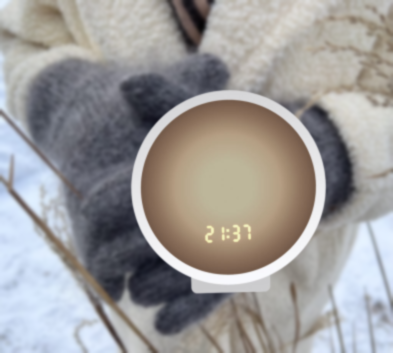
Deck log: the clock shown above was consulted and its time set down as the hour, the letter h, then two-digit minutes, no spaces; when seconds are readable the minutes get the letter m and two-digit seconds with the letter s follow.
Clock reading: 21h37
